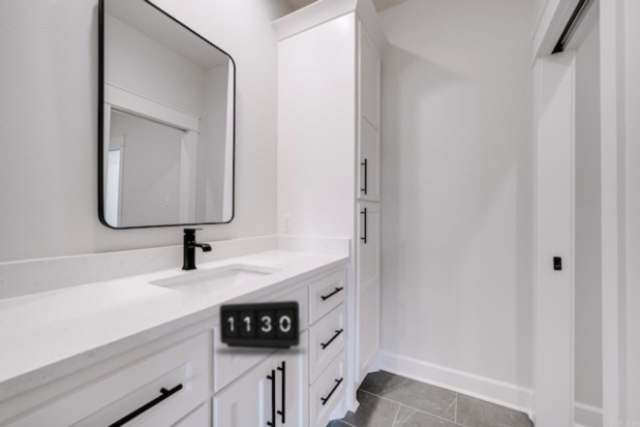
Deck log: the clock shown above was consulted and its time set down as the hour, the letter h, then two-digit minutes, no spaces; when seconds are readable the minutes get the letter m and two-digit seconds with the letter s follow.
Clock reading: 11h30
